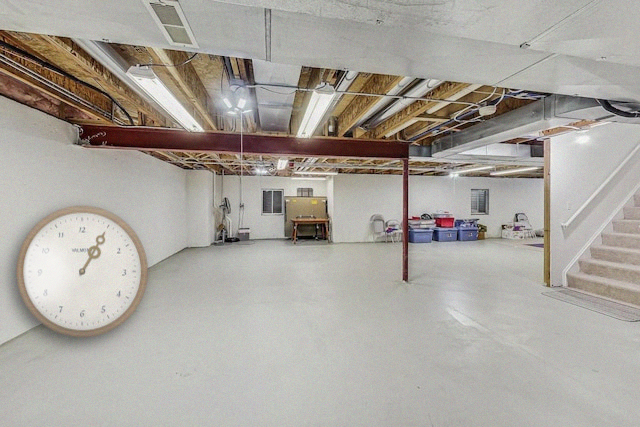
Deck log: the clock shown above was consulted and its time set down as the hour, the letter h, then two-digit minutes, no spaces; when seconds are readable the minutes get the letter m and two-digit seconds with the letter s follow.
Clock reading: 1h05
